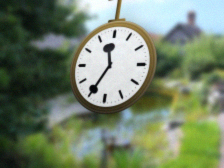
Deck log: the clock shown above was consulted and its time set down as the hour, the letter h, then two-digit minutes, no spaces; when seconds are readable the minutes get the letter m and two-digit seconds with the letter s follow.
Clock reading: 11h35
